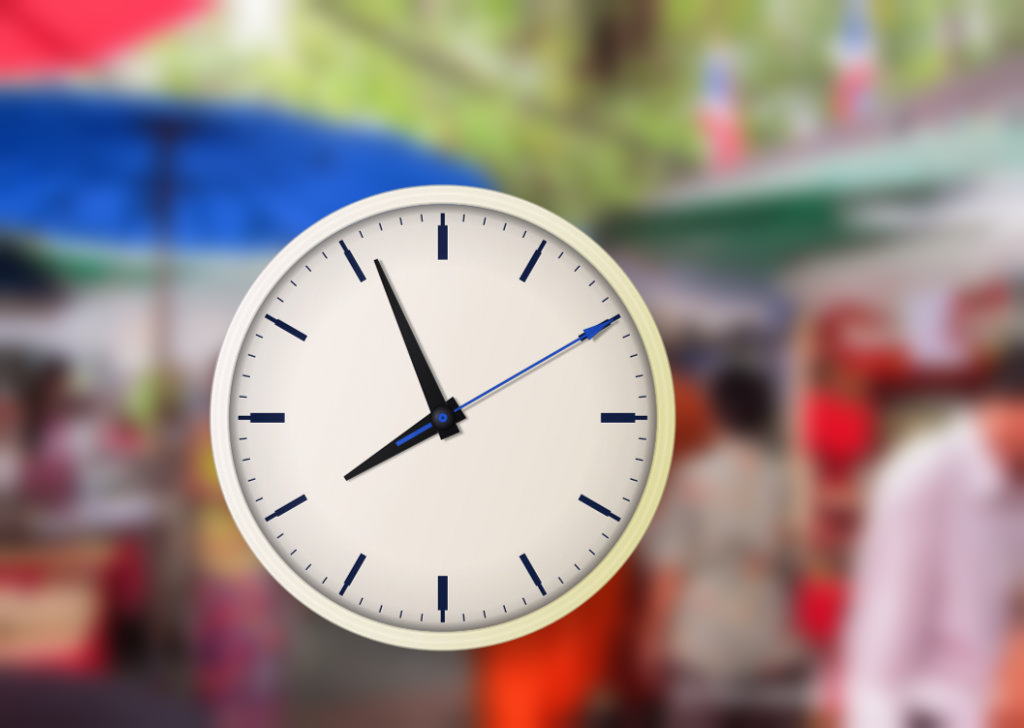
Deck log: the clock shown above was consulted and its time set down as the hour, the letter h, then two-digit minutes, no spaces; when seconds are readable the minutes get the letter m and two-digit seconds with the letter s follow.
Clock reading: 7h56m10s
